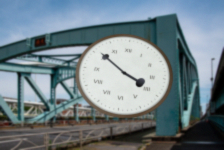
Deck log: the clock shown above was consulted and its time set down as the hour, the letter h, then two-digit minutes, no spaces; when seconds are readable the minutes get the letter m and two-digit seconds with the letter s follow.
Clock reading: 3h51
